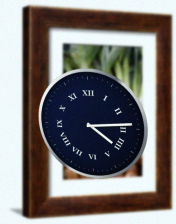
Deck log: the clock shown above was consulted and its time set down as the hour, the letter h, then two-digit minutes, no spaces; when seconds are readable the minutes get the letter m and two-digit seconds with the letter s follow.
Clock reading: 4h14
